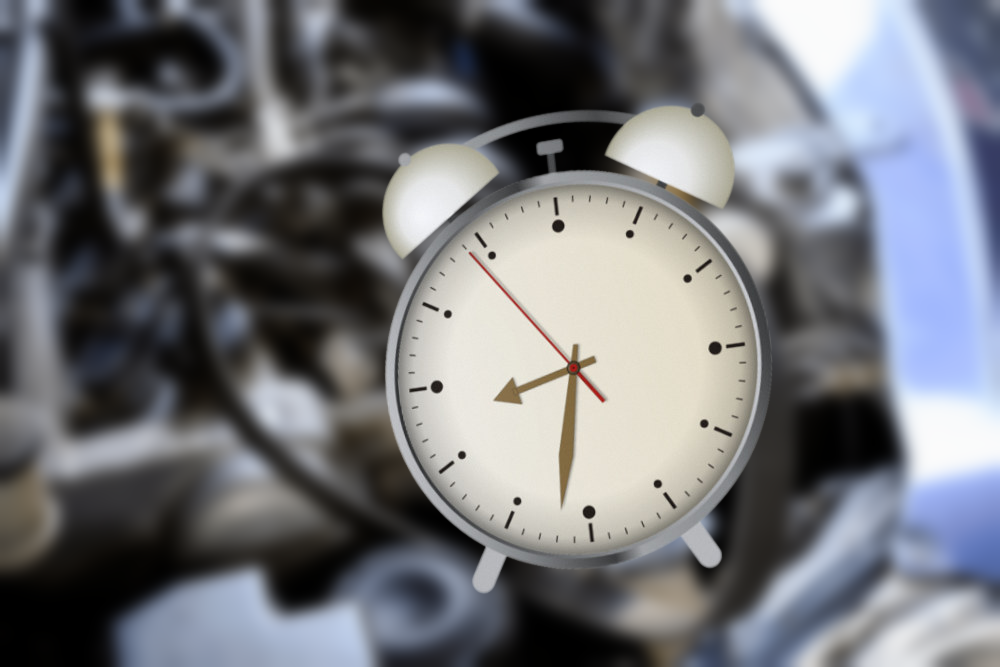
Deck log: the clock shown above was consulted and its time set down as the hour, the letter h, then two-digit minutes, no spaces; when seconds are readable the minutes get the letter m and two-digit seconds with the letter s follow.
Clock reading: 8h31m54s
